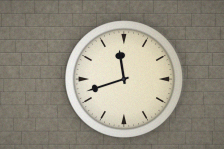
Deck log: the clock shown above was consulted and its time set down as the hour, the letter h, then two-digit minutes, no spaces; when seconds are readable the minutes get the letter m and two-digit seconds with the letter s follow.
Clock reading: 11h42
